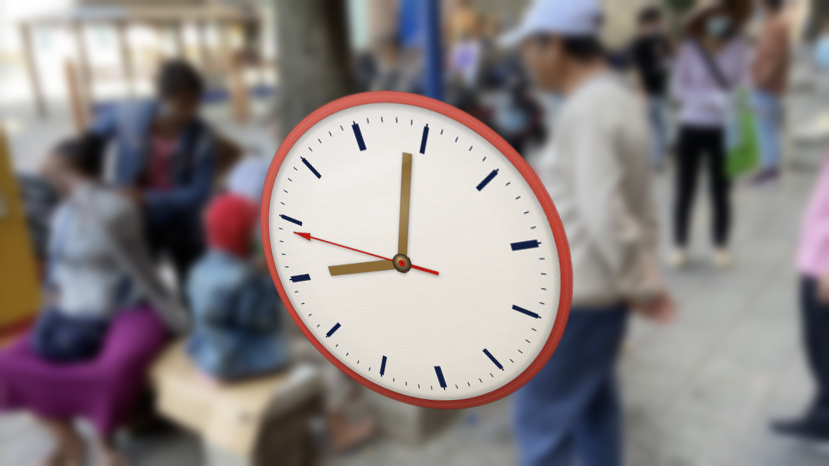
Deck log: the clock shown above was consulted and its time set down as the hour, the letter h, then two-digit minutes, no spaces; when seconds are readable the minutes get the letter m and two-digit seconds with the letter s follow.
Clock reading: 9h03m49s
